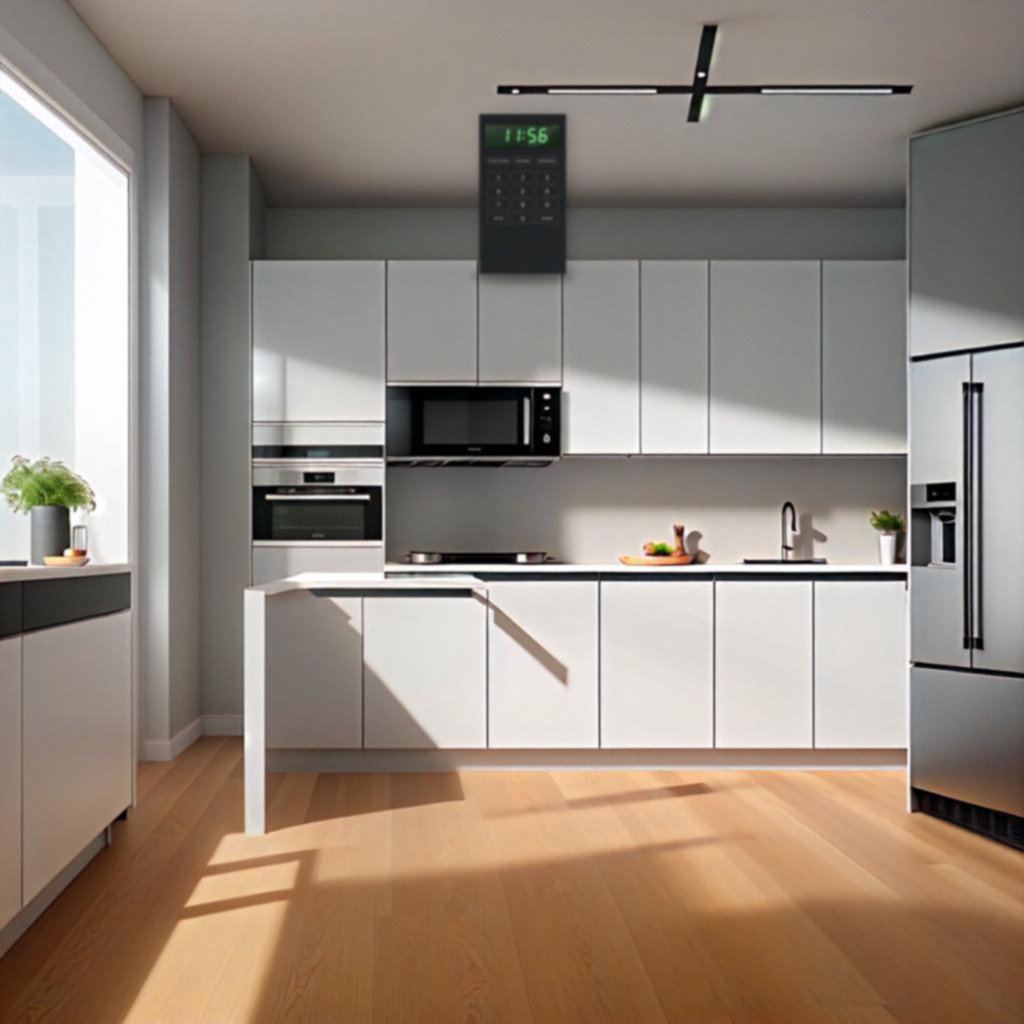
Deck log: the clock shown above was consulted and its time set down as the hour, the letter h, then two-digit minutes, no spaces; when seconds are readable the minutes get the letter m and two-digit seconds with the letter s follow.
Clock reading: 11h56
